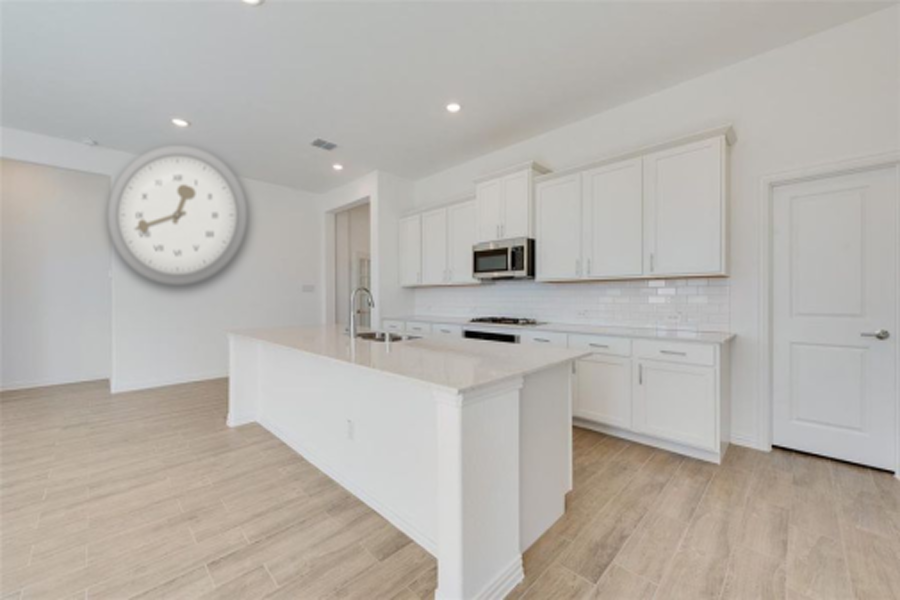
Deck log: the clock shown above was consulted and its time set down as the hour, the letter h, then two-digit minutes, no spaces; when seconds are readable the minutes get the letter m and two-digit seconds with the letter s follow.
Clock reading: 12h42
